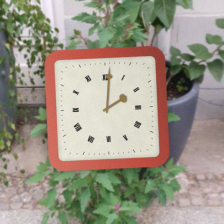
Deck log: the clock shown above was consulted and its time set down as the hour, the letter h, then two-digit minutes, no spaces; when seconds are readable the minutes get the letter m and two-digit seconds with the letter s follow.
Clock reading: 2h01
